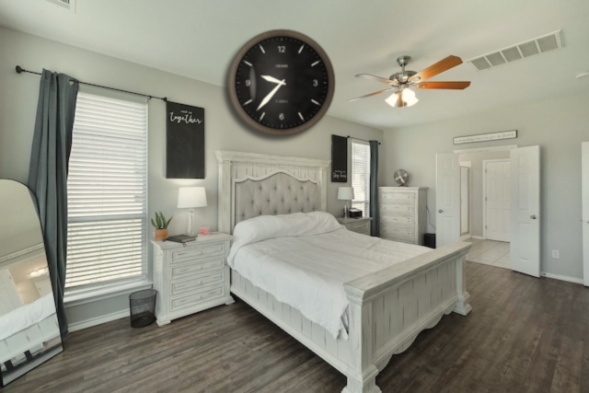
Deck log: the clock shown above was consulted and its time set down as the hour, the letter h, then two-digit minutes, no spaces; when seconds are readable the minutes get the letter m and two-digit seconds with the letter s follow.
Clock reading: 9h37
